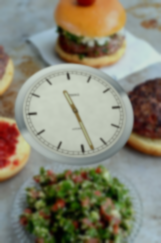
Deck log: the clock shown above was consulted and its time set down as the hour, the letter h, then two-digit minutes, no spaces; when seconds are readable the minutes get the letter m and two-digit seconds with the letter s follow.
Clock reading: 11h28
